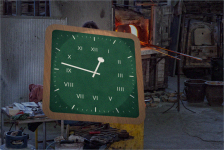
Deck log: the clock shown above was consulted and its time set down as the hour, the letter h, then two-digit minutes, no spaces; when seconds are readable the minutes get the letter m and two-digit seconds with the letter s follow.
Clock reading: 12h47
